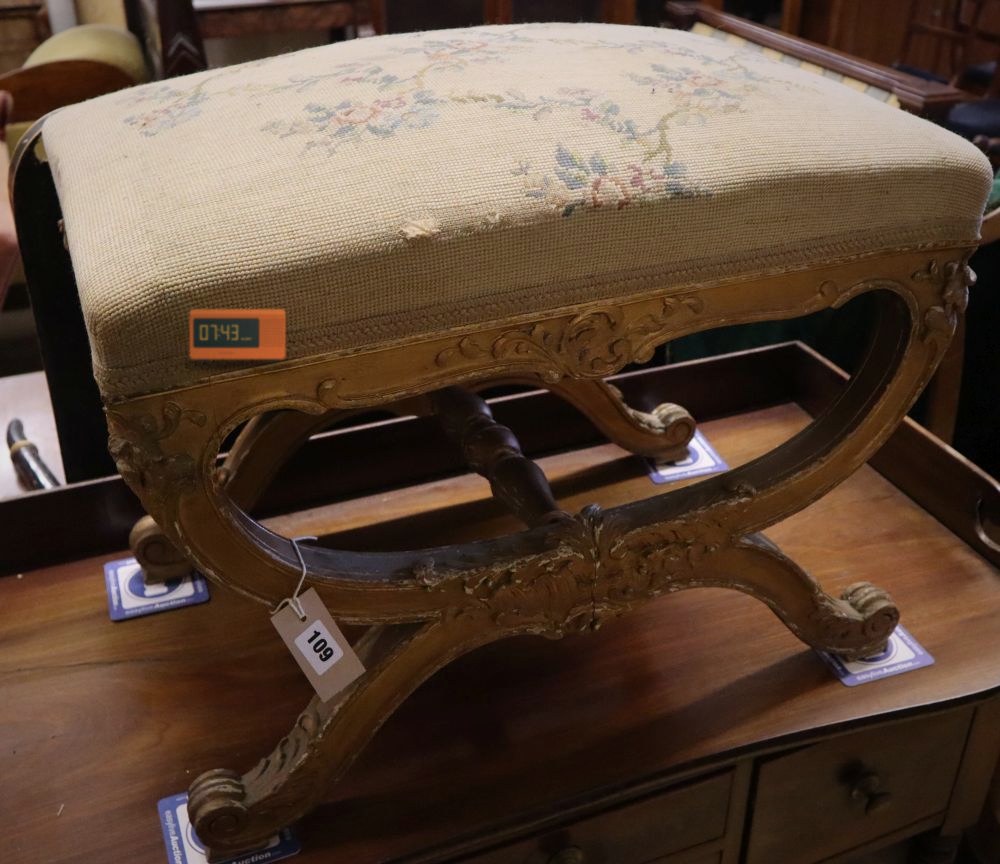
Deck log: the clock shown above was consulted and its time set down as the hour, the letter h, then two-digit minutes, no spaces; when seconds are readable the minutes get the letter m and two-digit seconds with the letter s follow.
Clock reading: 7h43
